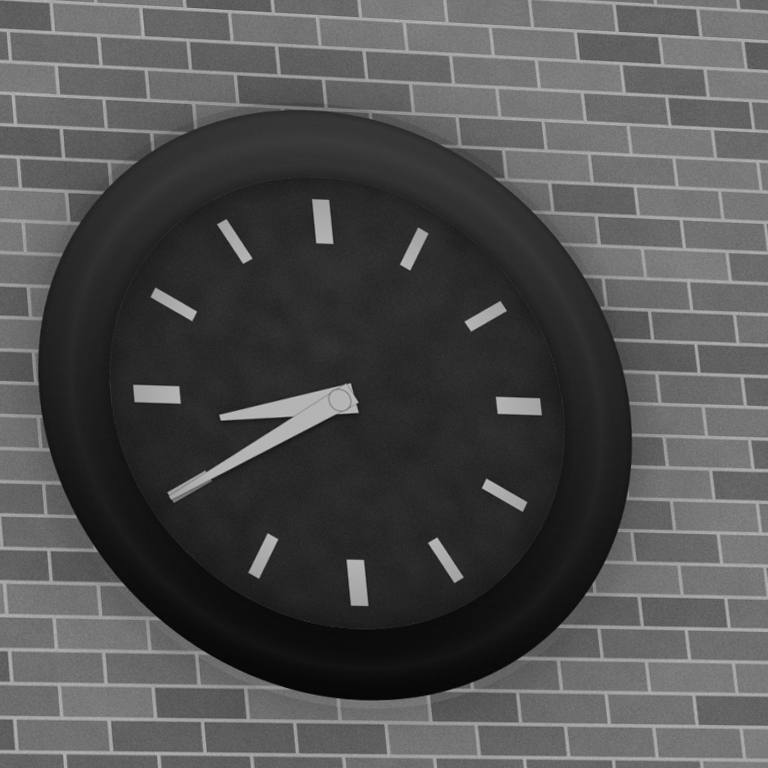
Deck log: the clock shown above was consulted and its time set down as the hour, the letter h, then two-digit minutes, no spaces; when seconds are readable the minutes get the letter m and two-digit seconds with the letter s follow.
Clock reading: 8h40
